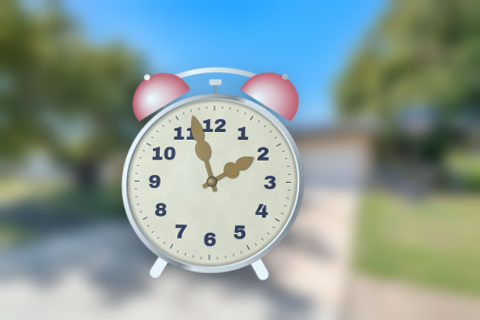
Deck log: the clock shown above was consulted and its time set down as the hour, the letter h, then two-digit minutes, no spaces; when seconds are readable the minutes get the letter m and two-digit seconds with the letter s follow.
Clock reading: 1h57
